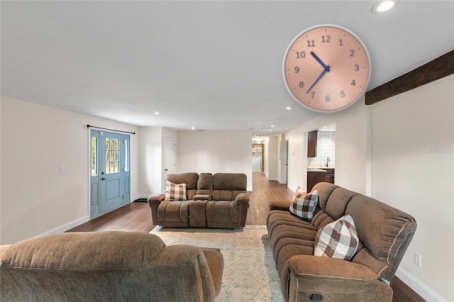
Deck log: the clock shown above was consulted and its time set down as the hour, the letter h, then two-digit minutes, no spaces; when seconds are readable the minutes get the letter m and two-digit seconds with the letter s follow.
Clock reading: 10h37
